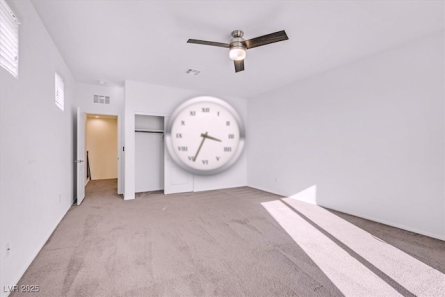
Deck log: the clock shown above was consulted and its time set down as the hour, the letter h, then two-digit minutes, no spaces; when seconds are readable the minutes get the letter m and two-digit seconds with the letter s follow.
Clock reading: 3h34
